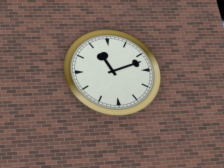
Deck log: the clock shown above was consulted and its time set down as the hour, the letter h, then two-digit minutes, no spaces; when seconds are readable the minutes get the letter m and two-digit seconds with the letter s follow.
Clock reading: 11h12
